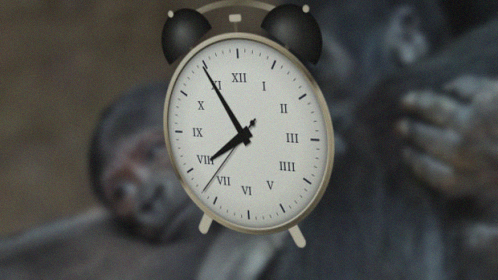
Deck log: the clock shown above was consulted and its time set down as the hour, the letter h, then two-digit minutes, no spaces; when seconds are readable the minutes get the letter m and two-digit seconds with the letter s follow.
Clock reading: 7h54m37s
